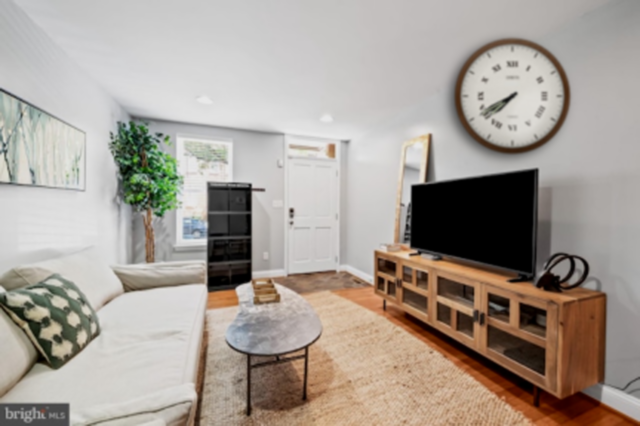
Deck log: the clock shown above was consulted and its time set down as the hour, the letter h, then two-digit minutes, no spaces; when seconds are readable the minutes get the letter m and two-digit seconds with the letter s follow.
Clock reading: 7h40
